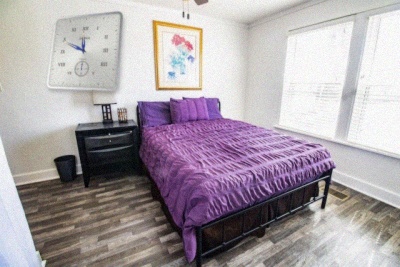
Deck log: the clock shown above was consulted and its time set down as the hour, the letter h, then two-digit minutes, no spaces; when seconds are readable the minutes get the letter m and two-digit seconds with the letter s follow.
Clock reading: 11h49
